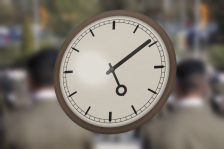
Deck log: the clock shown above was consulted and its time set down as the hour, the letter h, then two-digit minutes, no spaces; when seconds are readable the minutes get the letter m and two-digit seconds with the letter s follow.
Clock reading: 5h09
